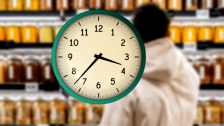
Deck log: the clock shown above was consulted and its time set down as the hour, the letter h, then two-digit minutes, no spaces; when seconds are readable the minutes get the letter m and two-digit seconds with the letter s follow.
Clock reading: 3h37
